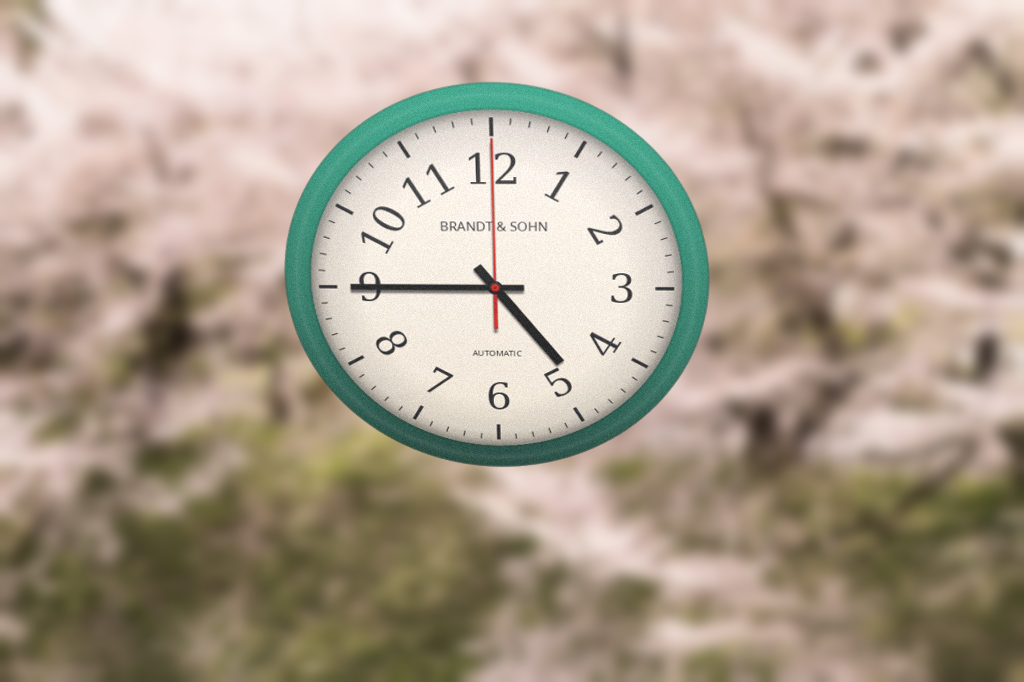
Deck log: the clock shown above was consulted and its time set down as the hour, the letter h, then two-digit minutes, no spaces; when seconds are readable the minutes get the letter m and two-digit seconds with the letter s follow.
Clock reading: 4h45m00s
